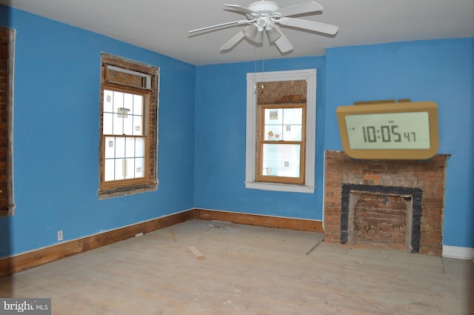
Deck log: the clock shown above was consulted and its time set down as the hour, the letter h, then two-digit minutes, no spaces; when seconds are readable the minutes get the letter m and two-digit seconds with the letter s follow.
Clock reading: 10h05m47s
